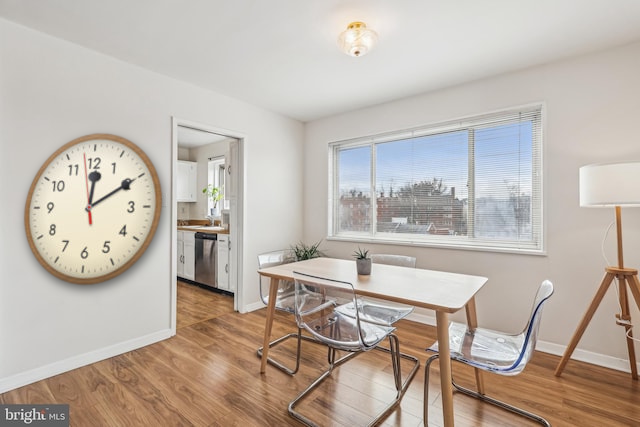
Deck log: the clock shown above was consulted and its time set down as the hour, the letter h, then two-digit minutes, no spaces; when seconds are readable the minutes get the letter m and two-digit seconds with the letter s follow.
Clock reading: 12h09m58s
